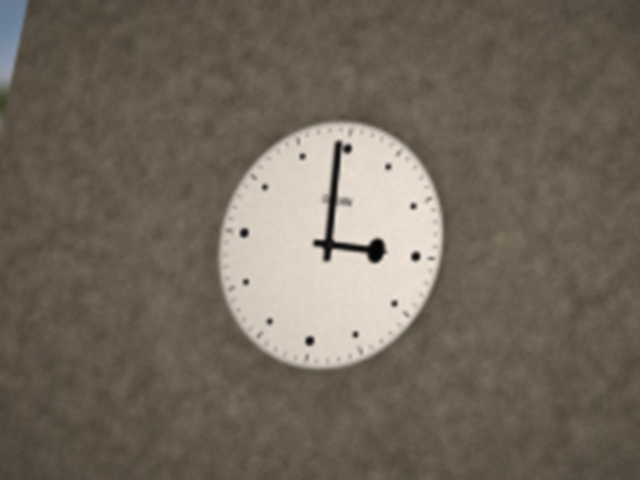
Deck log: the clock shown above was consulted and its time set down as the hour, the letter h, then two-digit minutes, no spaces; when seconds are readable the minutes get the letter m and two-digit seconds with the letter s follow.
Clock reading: 2h59
